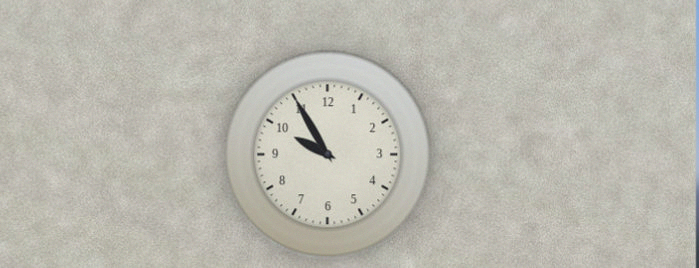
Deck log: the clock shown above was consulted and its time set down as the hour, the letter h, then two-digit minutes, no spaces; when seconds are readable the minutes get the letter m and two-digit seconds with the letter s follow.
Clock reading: 9h55
